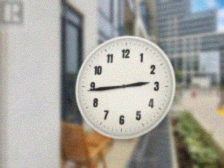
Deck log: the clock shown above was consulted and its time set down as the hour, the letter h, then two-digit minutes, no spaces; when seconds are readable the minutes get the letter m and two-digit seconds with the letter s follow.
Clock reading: 2h44
